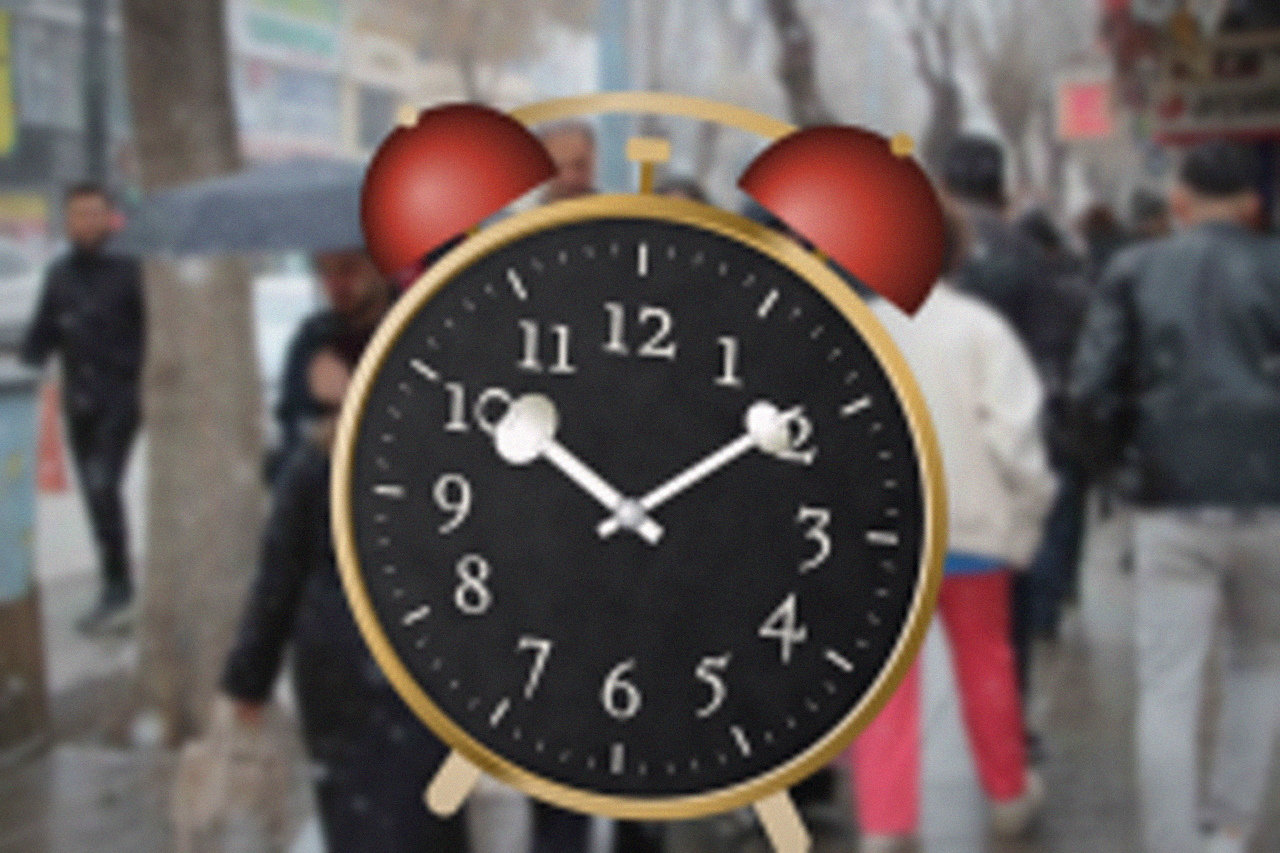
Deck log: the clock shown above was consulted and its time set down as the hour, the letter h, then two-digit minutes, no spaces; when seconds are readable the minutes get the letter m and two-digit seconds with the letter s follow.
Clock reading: 10h09
